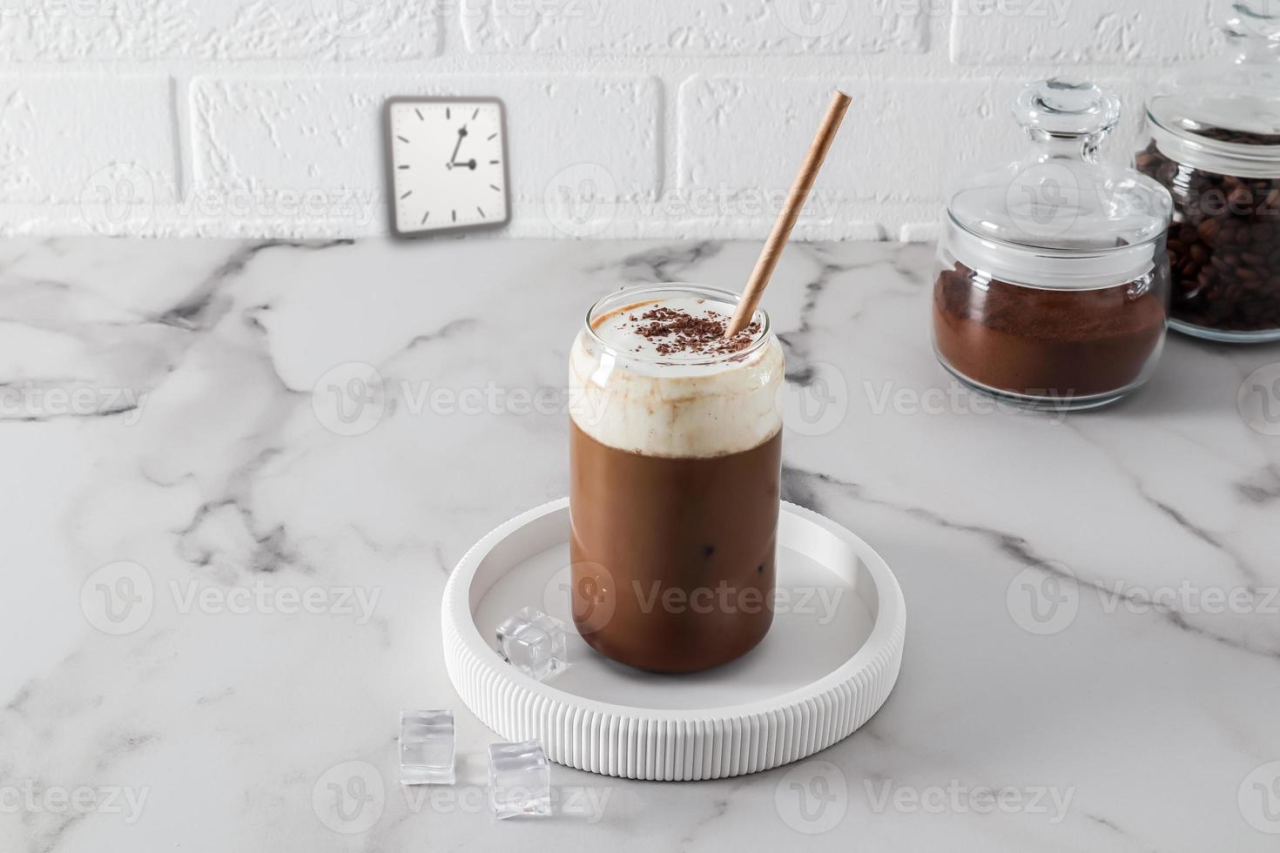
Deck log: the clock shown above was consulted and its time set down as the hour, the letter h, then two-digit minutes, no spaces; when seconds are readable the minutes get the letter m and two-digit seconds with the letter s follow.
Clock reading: 3h04
